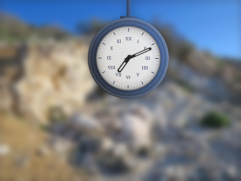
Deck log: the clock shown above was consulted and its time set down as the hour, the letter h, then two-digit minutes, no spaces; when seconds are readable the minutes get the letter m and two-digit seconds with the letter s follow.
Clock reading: 7h11
